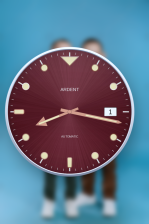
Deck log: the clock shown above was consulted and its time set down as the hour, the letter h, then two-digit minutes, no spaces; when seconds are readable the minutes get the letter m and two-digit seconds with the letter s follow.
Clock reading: 8h17
